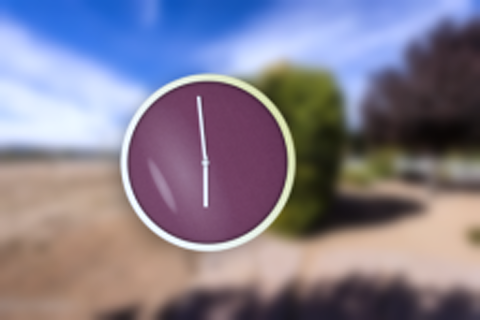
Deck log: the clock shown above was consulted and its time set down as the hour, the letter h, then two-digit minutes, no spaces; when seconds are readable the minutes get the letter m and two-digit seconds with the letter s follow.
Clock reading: 5h59
